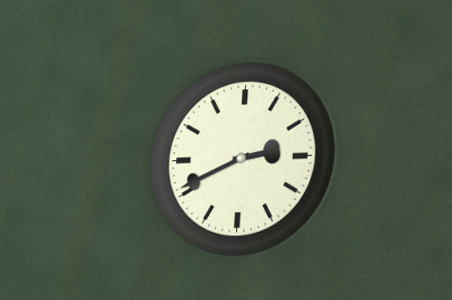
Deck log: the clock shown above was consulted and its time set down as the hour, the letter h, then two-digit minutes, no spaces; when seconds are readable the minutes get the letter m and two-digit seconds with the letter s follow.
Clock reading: 2h41
